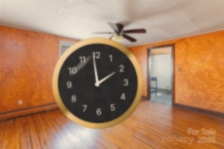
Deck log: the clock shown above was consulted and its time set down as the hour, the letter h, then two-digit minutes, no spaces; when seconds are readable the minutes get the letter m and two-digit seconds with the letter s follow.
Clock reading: 1h59
